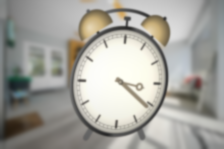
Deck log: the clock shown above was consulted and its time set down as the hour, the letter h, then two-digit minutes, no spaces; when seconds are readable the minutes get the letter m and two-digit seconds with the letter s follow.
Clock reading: 3h21
